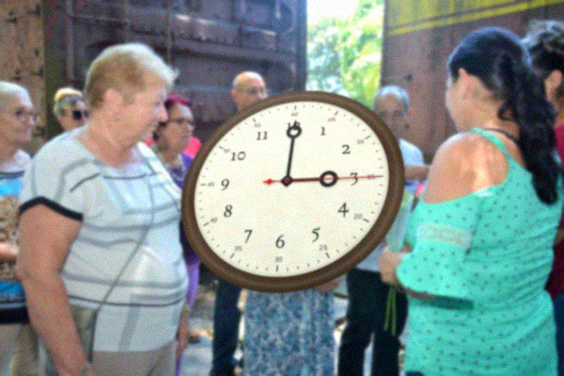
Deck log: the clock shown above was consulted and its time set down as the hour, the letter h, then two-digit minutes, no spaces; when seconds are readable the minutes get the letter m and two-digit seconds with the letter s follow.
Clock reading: 3h00m15s
